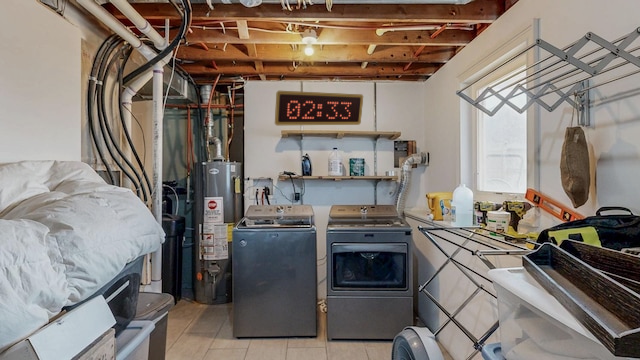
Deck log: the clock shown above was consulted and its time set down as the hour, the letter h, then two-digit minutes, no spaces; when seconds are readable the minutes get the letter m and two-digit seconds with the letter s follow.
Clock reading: 2h33
